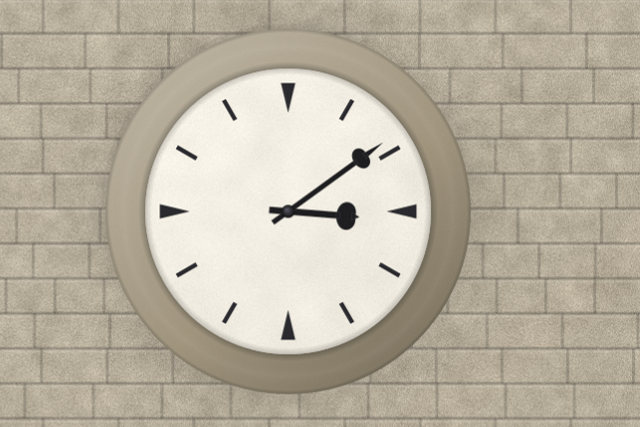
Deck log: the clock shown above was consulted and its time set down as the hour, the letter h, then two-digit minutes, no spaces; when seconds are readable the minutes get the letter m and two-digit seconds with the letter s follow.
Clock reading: 3h09
